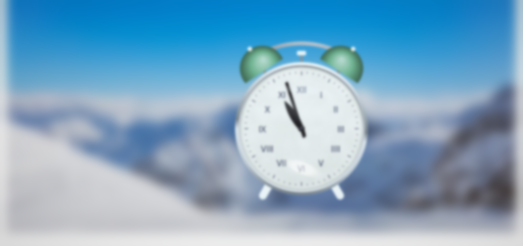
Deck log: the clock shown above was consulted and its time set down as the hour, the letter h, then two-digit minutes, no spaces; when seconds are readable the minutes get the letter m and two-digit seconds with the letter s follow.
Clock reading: 10h57
